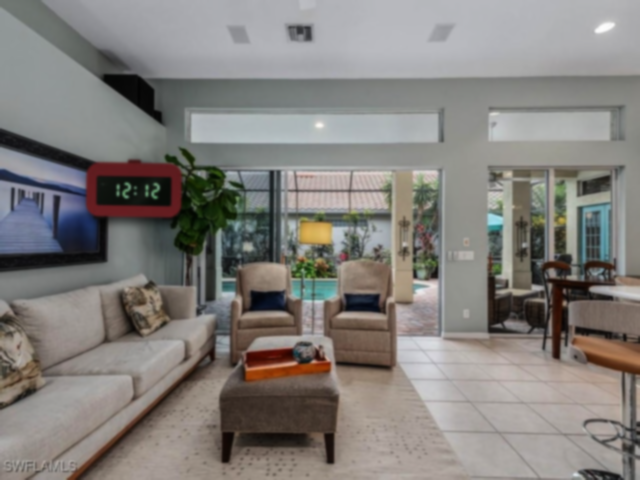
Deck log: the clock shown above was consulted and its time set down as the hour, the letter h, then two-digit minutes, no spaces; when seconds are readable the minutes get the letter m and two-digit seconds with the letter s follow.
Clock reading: 12h12
